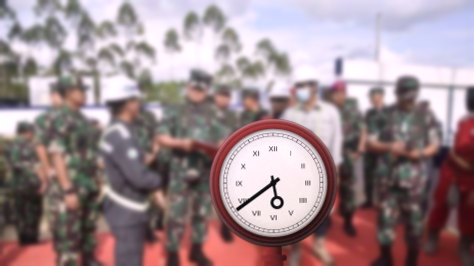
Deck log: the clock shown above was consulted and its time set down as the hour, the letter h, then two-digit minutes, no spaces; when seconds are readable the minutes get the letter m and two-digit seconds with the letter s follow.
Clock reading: 5h39
